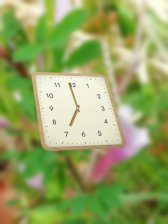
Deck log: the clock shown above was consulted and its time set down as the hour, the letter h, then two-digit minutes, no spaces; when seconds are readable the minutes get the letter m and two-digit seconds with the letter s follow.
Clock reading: 6h59
